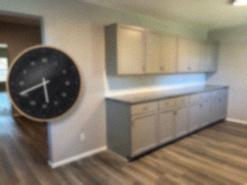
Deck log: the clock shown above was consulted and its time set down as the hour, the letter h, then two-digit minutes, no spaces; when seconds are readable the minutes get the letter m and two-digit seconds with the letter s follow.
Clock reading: 5h41
